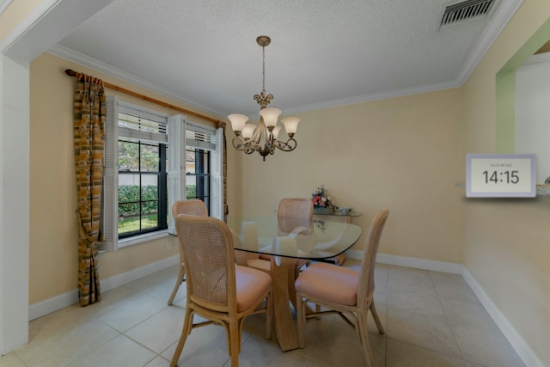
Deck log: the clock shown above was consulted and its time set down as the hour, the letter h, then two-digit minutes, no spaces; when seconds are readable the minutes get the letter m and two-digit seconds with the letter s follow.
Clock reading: 14h15
